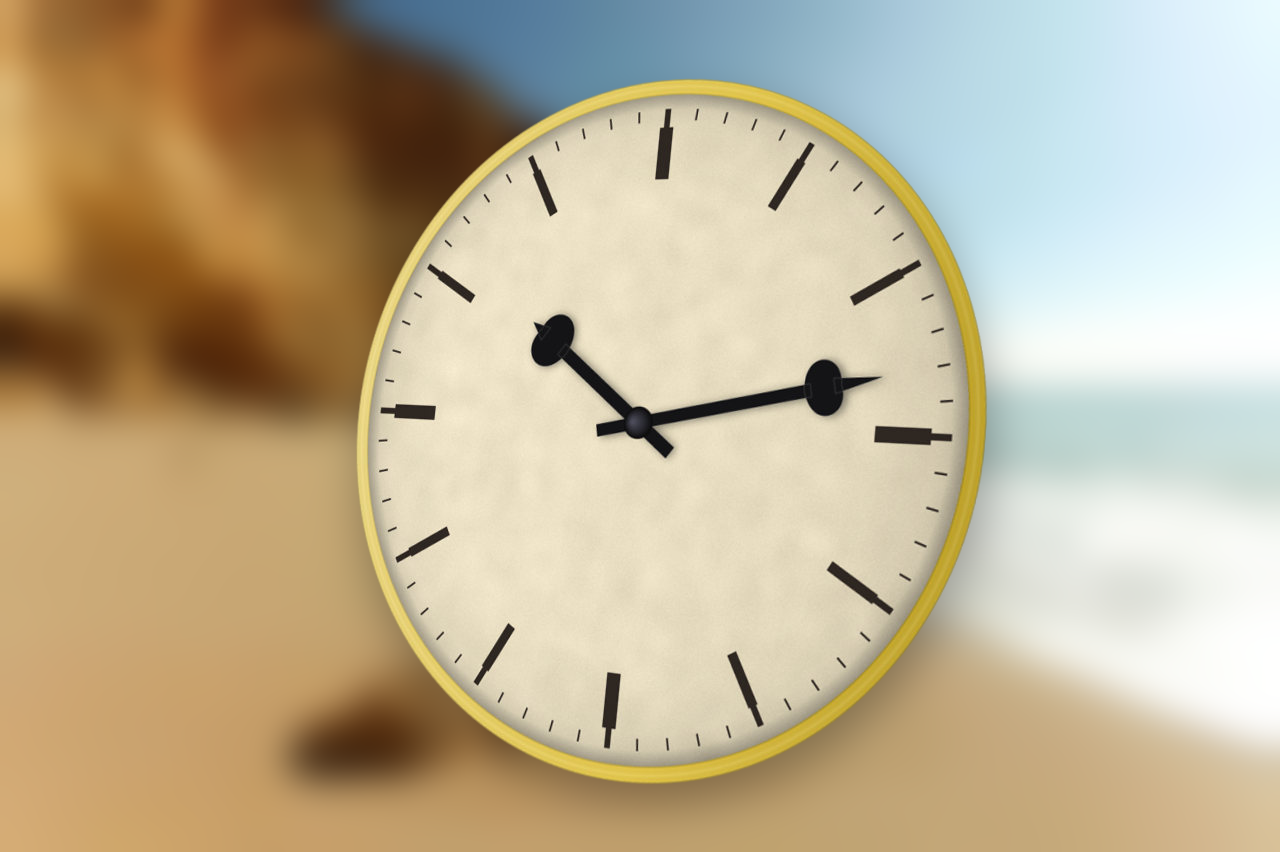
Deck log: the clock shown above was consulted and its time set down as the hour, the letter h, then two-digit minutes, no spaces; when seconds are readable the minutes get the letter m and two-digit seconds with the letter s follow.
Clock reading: 10h13
